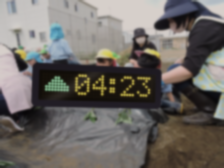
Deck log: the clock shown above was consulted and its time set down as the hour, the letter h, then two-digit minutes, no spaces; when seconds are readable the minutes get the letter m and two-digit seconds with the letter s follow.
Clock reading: 4h23
